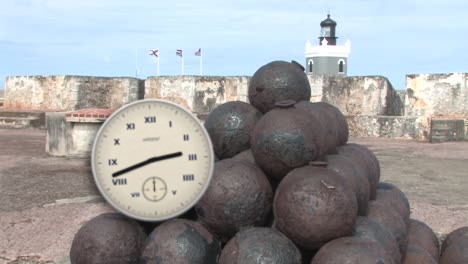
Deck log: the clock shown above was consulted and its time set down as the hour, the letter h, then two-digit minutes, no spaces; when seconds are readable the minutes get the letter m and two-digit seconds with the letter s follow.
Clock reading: 2h42
